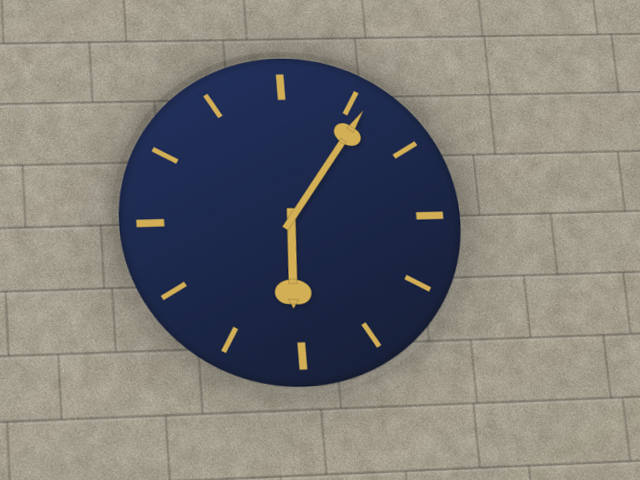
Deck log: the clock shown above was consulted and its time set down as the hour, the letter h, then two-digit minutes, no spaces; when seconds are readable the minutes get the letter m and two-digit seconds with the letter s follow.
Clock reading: 6h06
